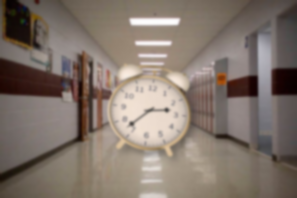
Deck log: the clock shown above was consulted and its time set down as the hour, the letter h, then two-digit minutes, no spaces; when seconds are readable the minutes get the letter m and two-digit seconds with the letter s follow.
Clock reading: 2h37
